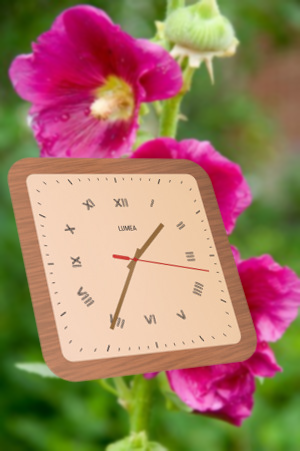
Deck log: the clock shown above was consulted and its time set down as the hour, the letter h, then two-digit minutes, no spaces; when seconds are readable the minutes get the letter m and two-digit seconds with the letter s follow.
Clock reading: 1h35m17s
